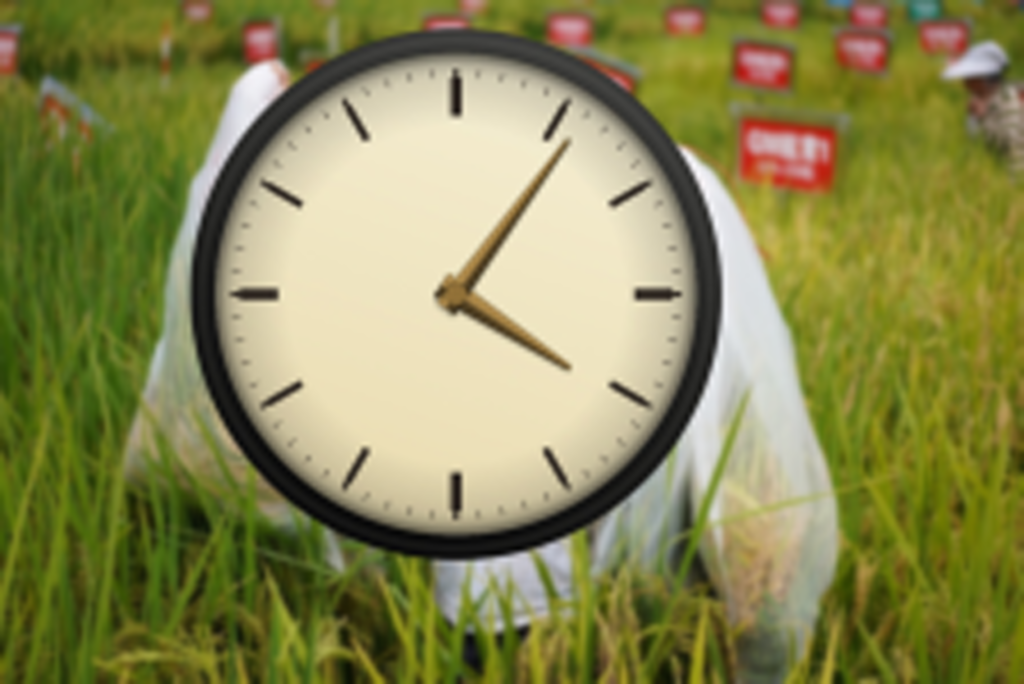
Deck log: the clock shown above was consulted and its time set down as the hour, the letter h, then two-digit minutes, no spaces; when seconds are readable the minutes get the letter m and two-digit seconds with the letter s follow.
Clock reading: 4h06
